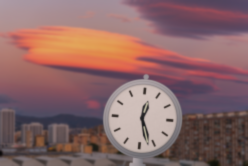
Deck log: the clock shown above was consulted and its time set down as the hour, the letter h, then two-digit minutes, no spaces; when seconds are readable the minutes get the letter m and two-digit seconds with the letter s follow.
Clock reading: 12h27
